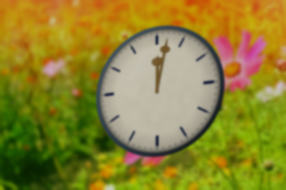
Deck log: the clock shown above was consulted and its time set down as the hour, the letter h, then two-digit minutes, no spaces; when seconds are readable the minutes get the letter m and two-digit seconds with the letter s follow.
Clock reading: 12h02
